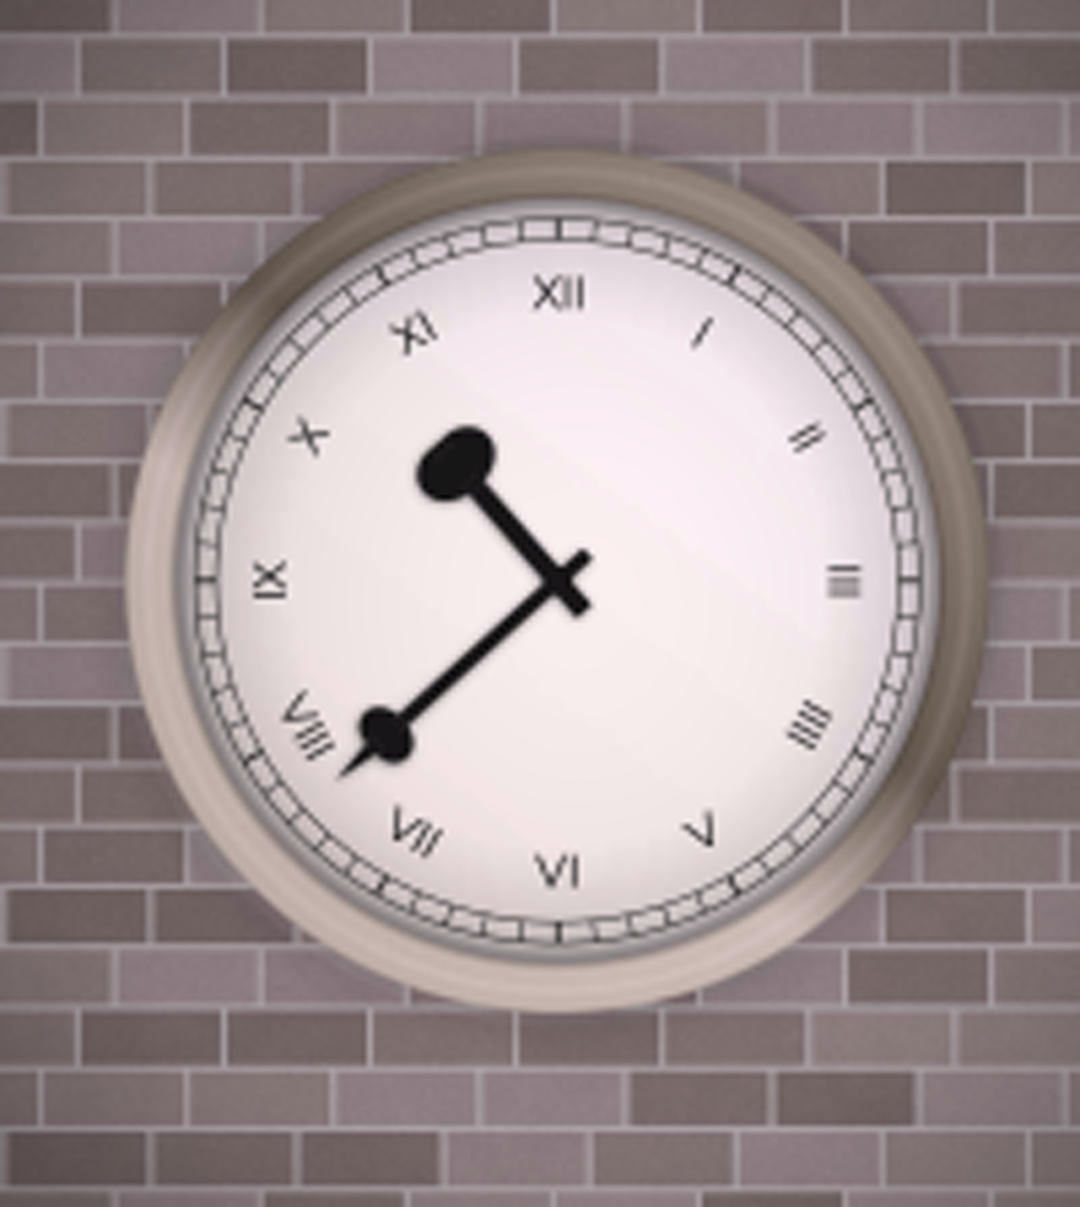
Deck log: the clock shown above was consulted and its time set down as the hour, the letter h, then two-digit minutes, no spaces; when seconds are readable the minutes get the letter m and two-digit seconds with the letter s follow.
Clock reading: 10h38
